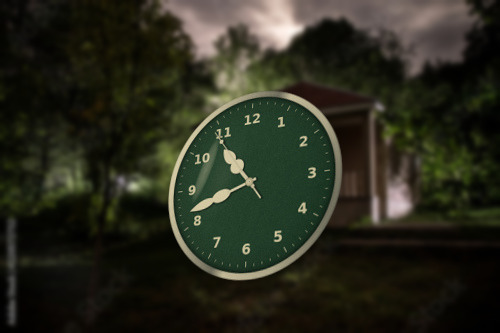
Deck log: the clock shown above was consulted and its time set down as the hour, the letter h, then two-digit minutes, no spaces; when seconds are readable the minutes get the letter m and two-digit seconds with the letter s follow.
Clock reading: 10h41m54s
